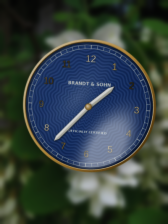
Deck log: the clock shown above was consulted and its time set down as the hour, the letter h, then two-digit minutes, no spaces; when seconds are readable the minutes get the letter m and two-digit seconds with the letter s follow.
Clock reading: 1h37
